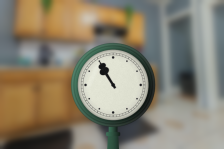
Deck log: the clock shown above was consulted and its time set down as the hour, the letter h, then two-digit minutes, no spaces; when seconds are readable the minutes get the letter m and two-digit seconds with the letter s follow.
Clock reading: 10h55
